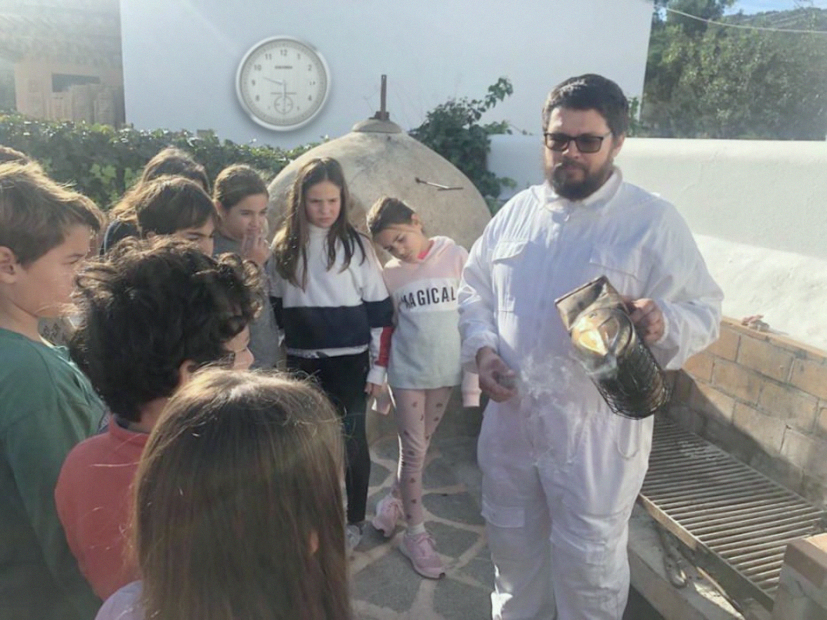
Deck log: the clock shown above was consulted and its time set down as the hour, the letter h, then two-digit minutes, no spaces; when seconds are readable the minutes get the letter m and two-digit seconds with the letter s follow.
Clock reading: 9h30
